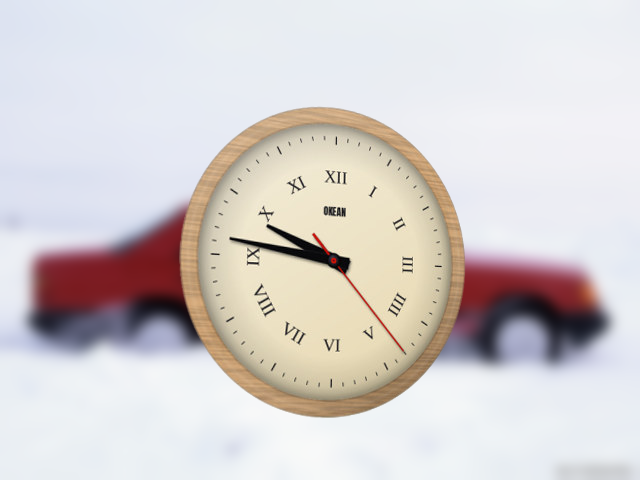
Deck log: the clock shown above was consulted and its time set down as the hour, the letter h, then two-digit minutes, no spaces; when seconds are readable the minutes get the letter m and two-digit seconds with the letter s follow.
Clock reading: 9h46m23s
